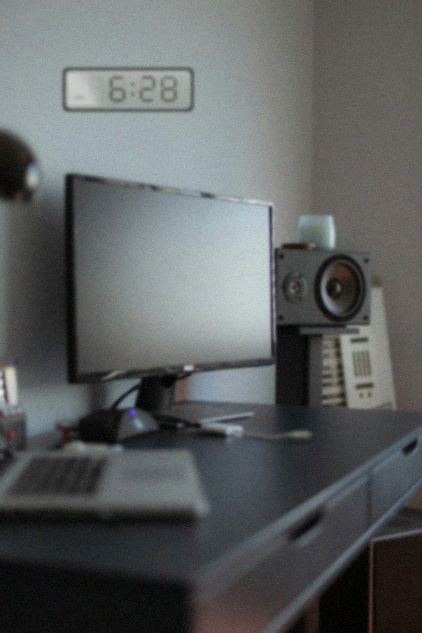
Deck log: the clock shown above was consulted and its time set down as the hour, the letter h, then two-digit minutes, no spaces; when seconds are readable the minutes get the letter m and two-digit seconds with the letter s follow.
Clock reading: 6h28
